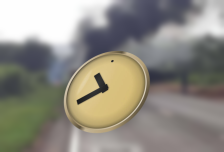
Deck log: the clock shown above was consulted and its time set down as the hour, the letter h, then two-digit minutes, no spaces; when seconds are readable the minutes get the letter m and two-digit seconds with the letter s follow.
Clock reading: 10h39
